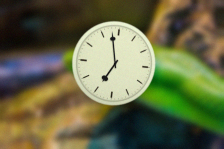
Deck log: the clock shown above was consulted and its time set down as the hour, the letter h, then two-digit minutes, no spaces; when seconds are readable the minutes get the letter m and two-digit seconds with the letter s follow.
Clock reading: 6h58
